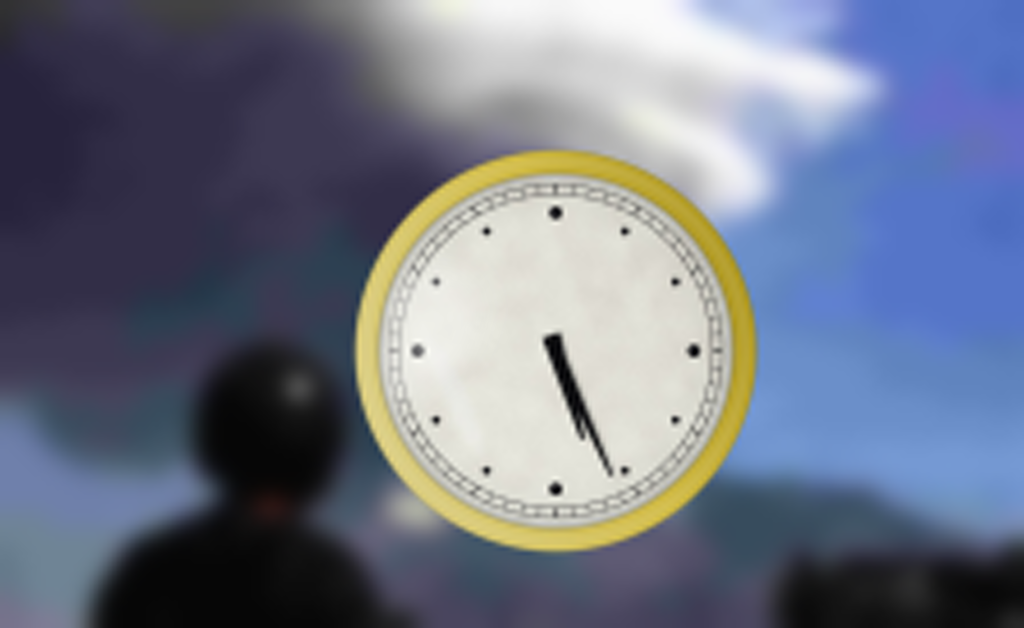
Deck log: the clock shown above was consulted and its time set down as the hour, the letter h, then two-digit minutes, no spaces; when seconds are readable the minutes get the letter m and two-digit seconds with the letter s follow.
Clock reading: 5h26
